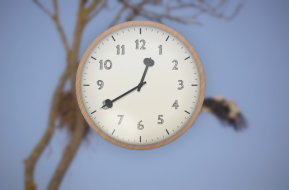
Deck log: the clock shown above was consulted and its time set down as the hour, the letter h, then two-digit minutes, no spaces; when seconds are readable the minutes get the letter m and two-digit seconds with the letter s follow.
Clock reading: 12h40
